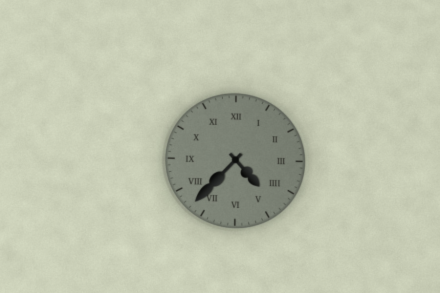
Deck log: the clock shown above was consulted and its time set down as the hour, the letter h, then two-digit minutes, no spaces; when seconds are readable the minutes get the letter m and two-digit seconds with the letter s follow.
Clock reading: 4h37
